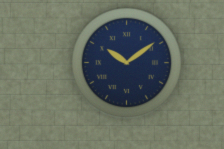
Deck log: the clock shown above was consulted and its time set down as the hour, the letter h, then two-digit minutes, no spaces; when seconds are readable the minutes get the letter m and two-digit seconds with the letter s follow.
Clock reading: 10h09
